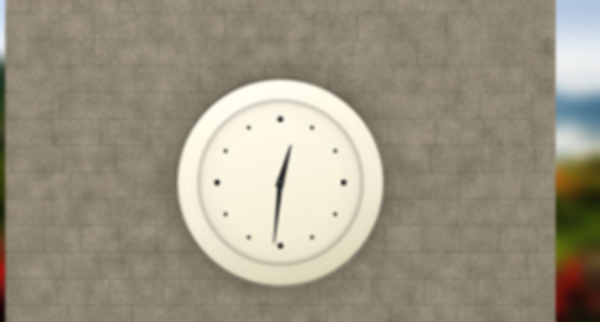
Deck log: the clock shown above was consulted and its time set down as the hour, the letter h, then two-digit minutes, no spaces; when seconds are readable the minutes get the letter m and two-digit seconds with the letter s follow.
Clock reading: 12h31
